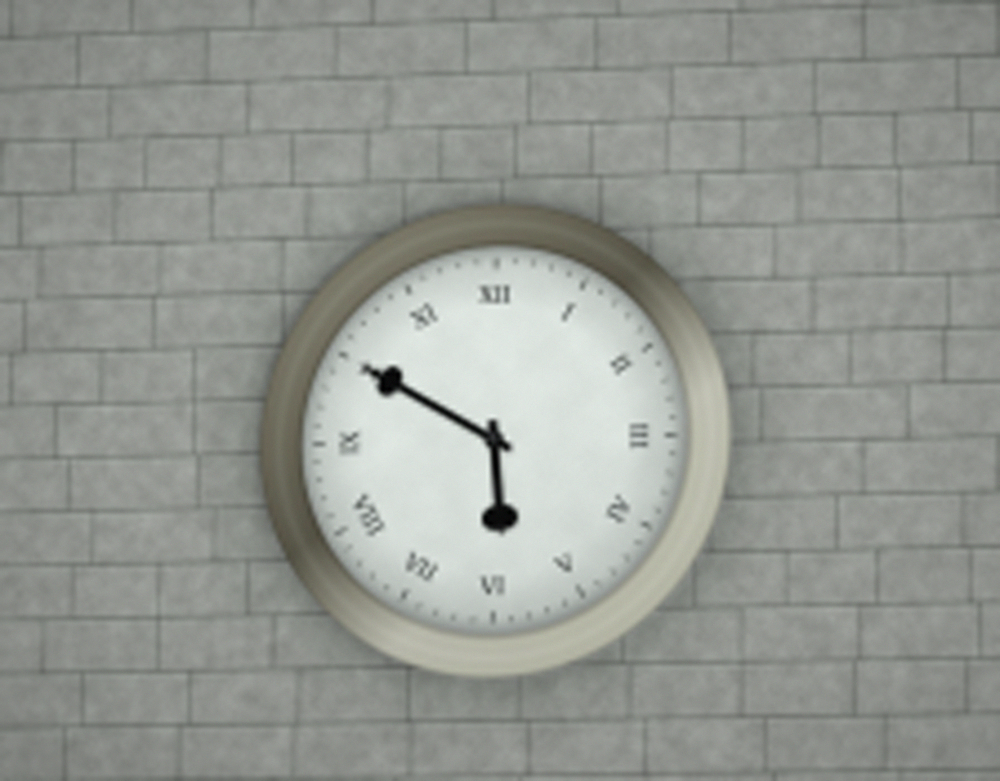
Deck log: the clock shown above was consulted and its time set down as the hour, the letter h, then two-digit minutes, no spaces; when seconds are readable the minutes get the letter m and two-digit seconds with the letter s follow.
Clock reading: 5h50
